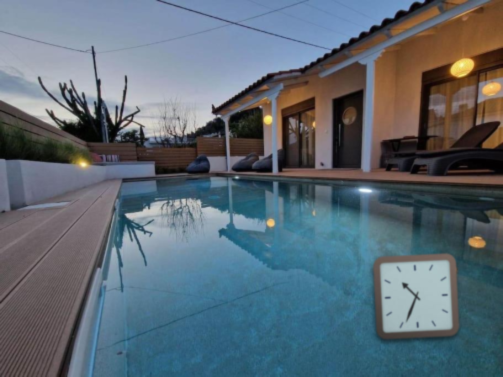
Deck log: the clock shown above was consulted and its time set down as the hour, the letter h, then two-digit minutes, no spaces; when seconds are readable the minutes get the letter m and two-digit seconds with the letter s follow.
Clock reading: 10h34
